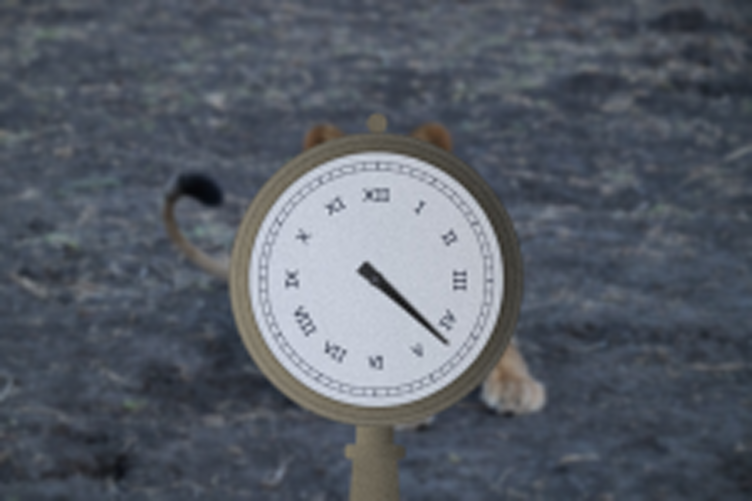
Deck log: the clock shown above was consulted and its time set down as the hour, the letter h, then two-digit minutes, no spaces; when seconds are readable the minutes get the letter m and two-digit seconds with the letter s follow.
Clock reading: 4h22
